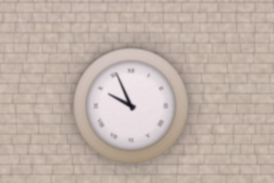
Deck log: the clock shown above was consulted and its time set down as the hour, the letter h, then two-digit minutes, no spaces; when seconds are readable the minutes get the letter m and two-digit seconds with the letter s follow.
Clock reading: 9h56
